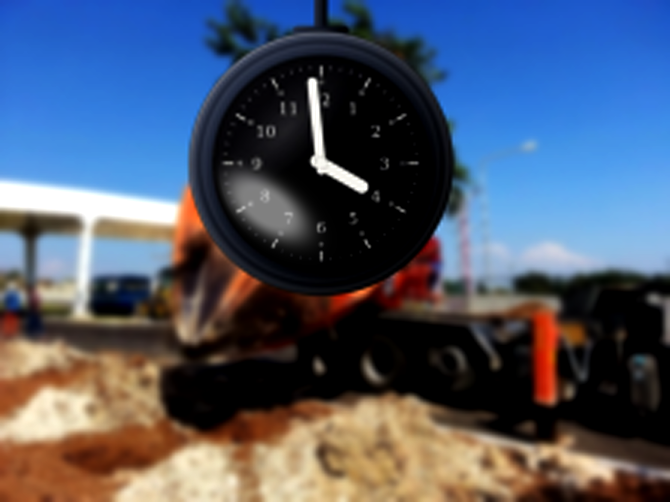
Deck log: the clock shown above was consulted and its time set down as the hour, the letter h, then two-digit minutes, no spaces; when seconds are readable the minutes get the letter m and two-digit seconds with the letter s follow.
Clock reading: 3h59
